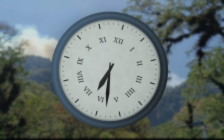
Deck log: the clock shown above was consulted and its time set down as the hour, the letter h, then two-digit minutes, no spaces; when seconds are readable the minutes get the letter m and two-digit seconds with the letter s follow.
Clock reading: 6h28
